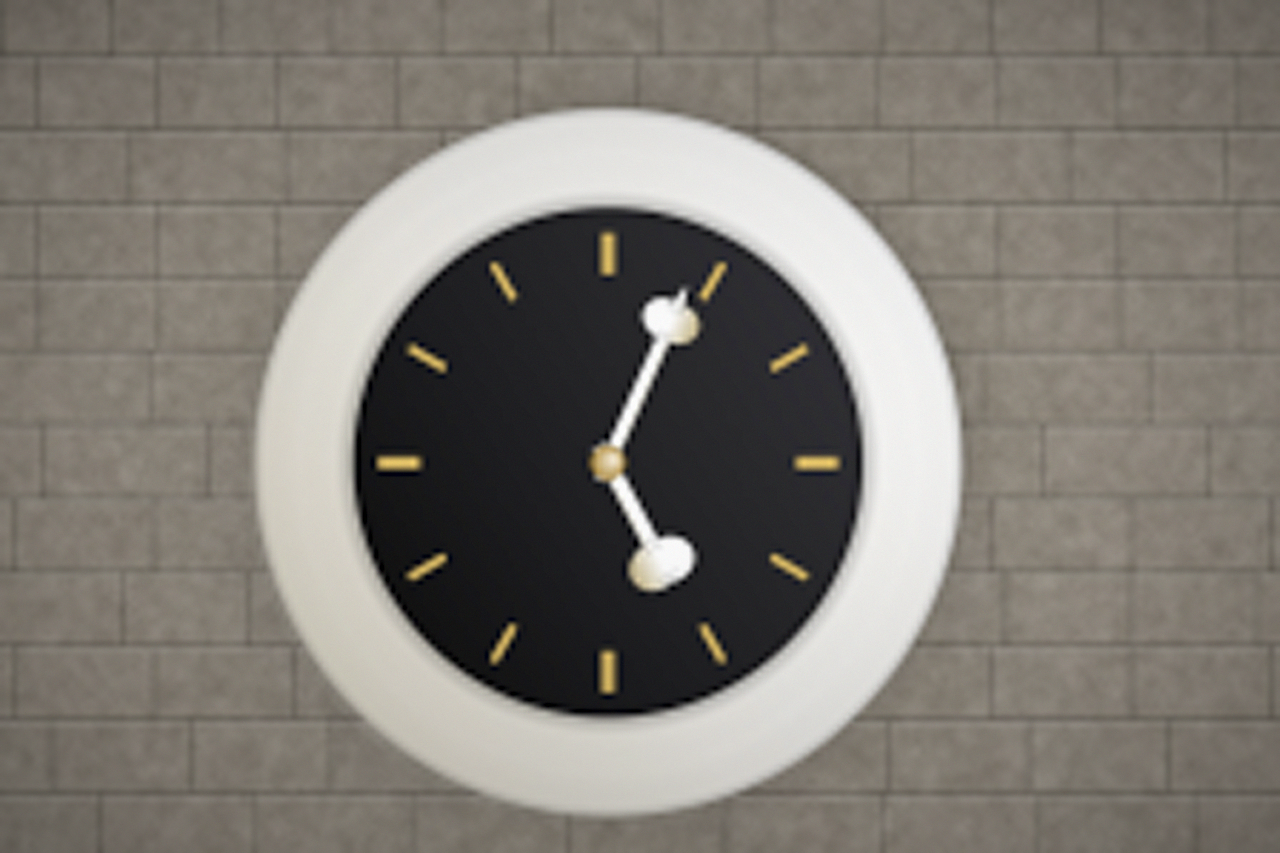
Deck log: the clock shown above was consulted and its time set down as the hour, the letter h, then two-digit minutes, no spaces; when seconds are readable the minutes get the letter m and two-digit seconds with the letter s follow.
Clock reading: 5h04
